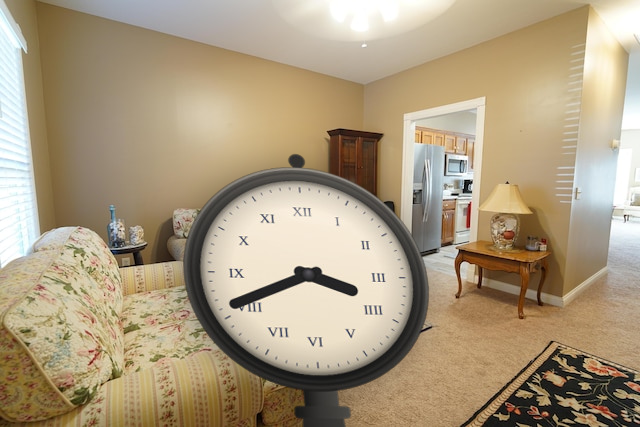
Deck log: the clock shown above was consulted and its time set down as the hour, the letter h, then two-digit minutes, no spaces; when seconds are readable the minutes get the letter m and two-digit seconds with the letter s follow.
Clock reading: 3h41
